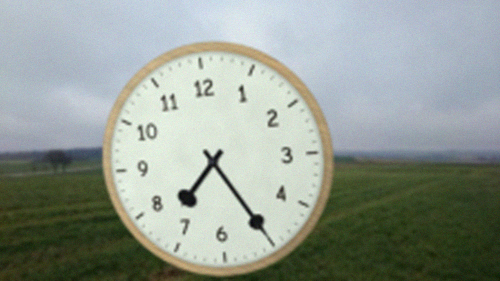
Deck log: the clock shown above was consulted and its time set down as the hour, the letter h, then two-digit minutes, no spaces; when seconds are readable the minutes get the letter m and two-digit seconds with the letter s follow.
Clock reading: 7h25
